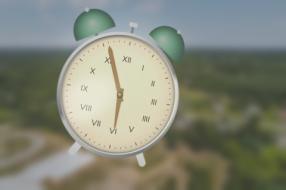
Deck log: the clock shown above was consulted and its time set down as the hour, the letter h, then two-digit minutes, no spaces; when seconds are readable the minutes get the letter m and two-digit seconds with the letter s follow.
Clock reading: 5h56
